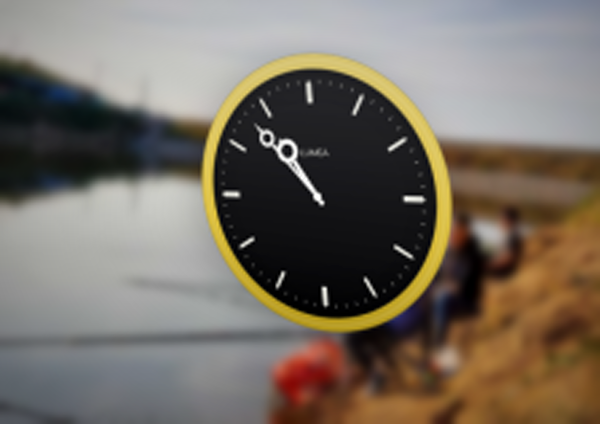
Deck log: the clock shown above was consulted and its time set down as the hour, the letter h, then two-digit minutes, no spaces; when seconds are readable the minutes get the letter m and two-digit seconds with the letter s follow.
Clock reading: 10h53
